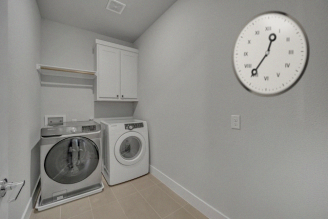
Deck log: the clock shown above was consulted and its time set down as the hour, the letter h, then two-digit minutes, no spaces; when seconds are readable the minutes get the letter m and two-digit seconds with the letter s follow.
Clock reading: 12h36
